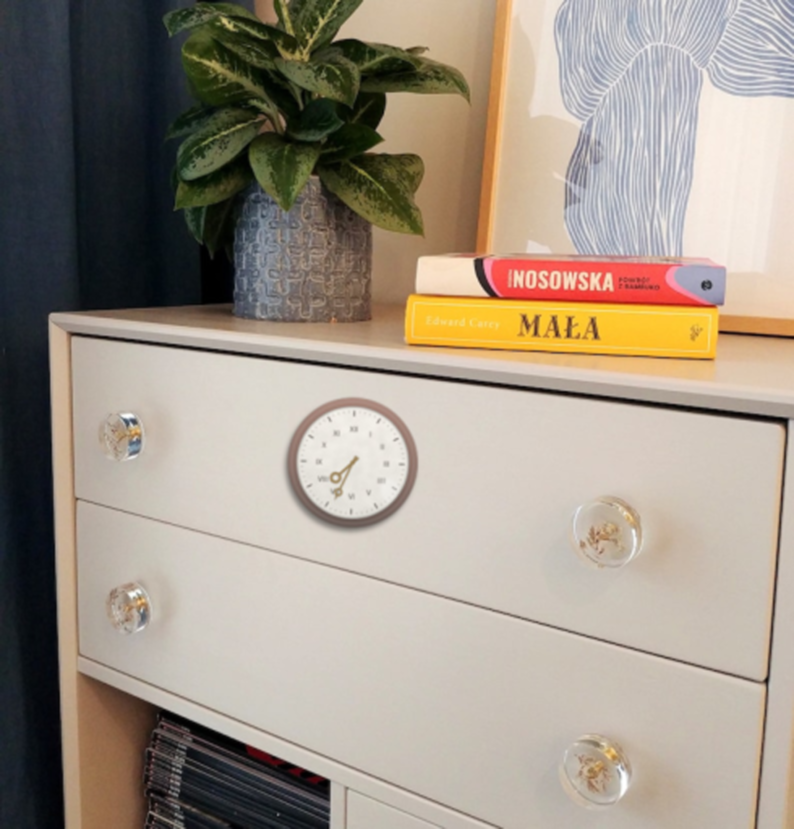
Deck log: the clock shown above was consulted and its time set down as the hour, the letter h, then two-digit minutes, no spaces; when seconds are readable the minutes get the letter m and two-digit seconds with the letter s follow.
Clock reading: 7h34
